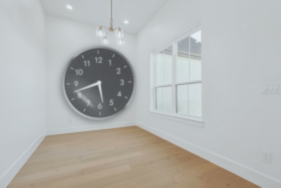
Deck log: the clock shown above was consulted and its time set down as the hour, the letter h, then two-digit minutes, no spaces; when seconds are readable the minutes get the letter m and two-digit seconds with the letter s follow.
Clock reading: 5h42
